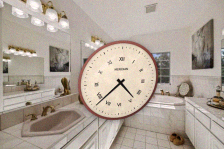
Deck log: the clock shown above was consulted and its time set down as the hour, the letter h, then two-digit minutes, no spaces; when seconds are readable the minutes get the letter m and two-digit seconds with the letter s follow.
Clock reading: 4h38
